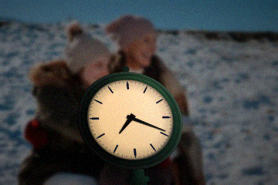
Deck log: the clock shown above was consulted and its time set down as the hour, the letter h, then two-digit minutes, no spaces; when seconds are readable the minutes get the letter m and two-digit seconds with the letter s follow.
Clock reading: 7h19
